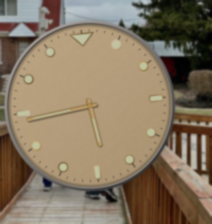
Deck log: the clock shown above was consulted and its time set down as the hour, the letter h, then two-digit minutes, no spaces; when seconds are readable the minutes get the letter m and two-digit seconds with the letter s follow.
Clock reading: 5h44
